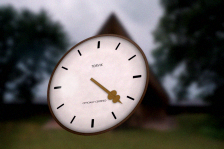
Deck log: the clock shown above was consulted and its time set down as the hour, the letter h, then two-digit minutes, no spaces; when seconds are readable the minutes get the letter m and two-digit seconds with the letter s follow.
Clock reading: 4h22
